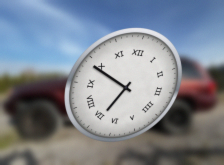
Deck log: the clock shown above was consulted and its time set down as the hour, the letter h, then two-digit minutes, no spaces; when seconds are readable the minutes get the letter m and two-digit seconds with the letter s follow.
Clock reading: 6h49
